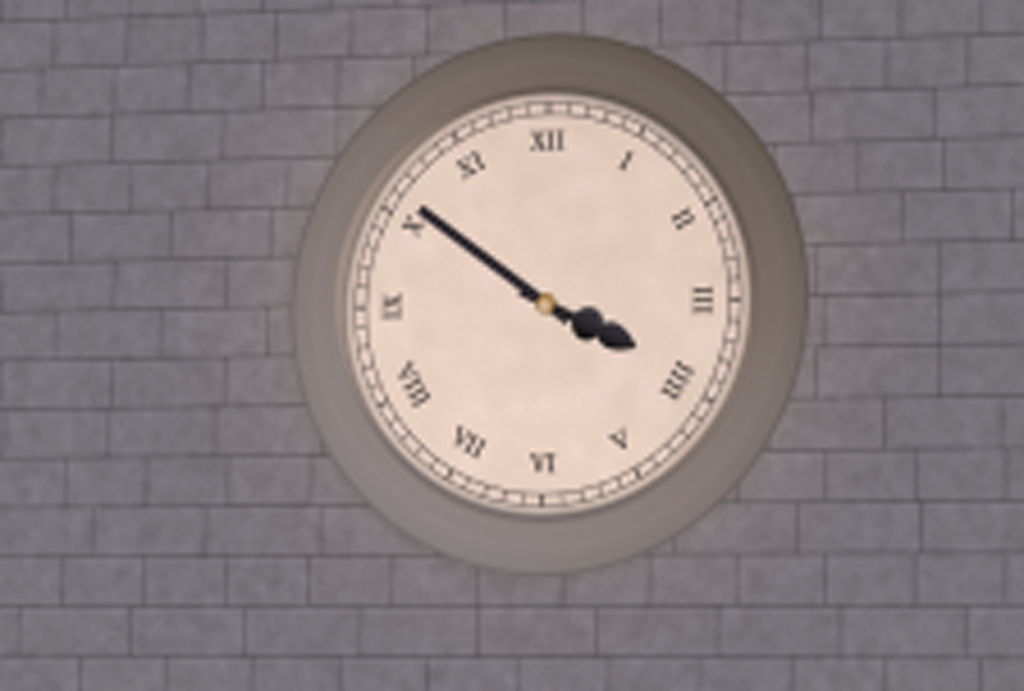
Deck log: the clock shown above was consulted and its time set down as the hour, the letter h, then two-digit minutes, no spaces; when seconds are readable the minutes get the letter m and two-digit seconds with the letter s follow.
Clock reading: 3h51
